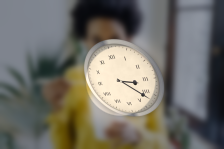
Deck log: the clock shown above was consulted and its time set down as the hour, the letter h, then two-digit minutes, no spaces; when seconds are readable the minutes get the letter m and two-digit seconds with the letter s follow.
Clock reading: 3h22
